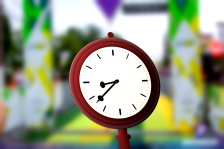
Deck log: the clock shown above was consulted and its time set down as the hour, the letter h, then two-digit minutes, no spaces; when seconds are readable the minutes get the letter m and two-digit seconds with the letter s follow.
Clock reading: 8h38
